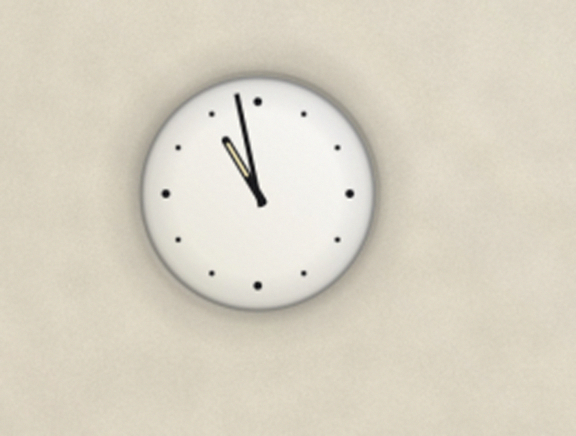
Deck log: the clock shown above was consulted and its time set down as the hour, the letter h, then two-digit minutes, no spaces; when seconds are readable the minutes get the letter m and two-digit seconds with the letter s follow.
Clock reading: 10h58
